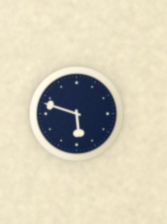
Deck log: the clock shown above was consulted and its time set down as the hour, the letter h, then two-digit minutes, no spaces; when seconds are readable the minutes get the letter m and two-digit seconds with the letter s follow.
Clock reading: 5h48
